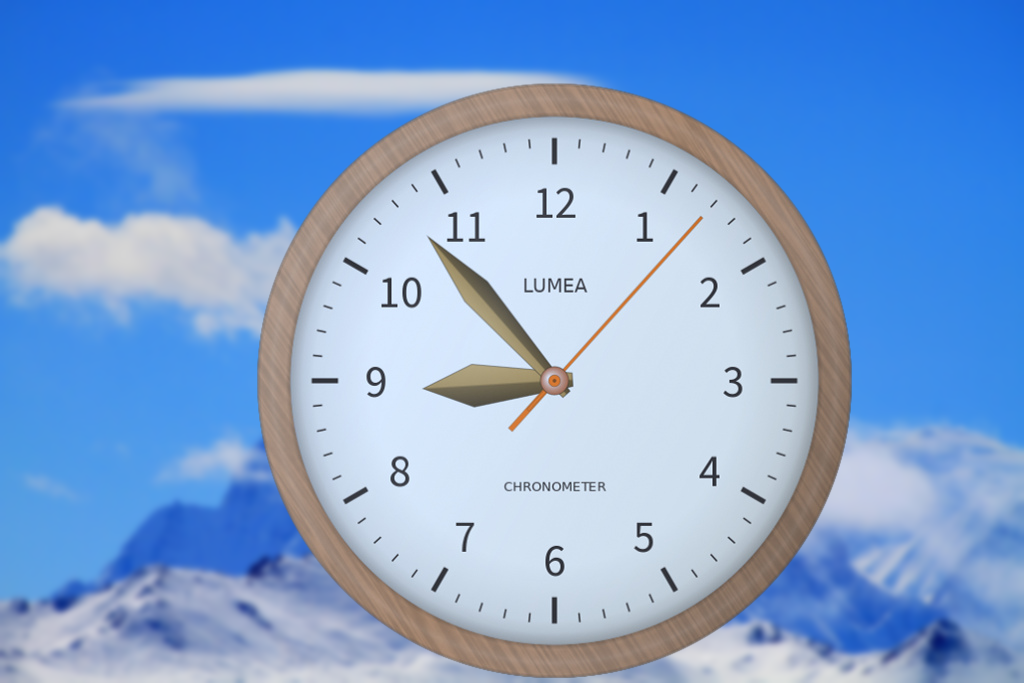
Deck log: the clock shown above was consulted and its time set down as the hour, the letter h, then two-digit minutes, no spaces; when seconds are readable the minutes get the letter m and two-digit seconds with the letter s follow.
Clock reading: 8h53m07s
